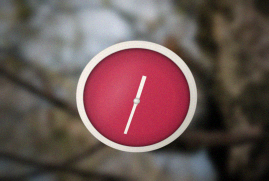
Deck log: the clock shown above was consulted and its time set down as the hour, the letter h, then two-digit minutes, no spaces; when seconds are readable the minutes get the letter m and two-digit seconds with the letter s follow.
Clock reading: 12h33
